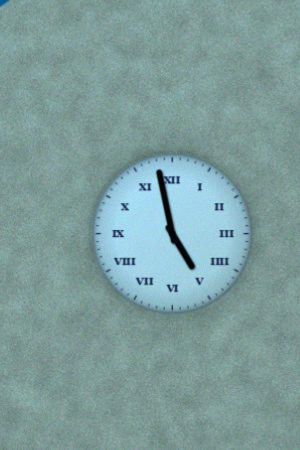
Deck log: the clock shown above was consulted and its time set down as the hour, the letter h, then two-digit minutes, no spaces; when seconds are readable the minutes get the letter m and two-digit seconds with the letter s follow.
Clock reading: 4h58
